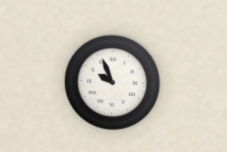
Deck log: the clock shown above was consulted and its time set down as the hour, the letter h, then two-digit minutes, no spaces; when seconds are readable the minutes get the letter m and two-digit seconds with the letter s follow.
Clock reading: 9h56
